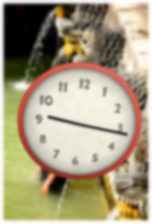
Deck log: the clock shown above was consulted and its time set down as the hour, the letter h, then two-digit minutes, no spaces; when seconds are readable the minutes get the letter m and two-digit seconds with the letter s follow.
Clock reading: 9h16
